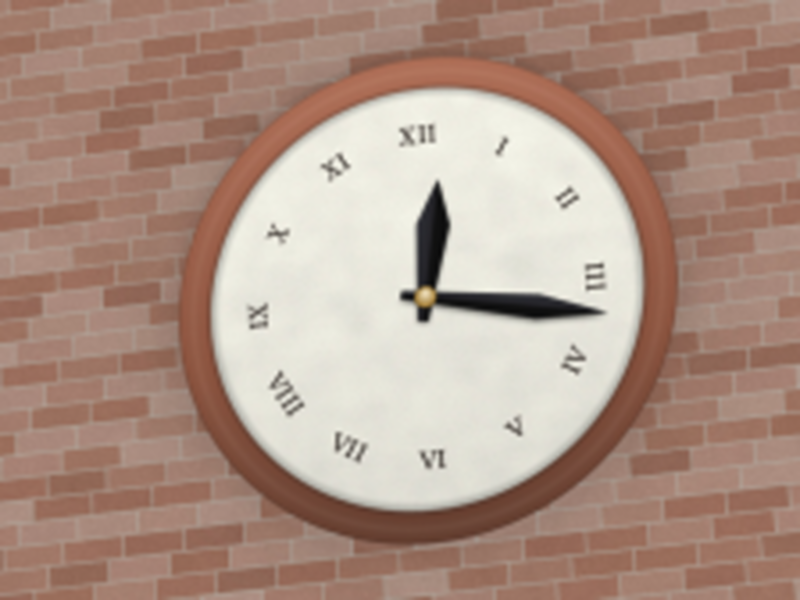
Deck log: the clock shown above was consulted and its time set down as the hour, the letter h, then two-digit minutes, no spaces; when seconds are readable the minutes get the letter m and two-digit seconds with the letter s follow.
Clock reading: 12h17
